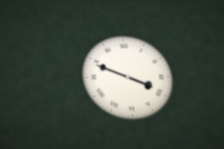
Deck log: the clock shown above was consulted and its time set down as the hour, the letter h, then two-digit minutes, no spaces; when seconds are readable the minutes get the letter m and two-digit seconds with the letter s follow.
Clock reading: 3h49
